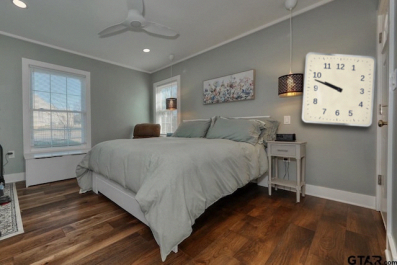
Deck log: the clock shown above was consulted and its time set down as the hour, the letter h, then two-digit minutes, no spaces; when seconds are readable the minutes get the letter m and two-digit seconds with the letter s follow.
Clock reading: 9h48
